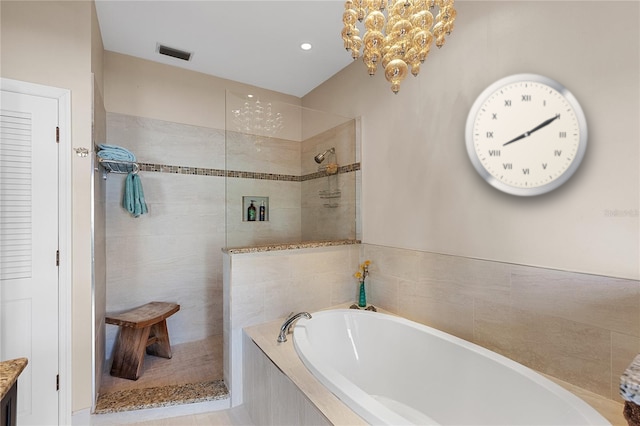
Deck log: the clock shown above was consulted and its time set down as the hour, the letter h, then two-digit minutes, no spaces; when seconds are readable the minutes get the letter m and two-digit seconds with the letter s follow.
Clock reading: 8h10
